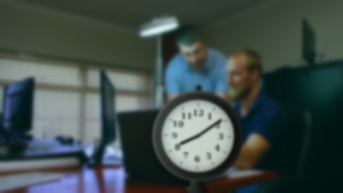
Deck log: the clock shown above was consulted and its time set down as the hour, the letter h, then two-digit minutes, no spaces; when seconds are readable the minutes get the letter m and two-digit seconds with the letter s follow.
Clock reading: 8h09
